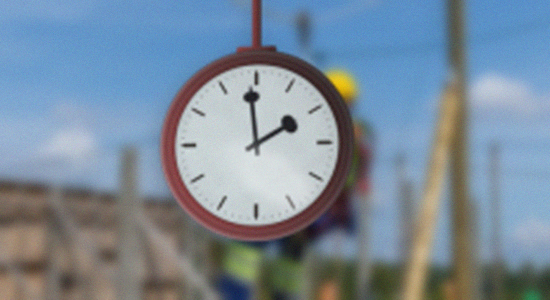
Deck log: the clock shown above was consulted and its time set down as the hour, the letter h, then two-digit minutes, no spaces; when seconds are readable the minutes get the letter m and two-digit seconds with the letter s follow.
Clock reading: 1h59
